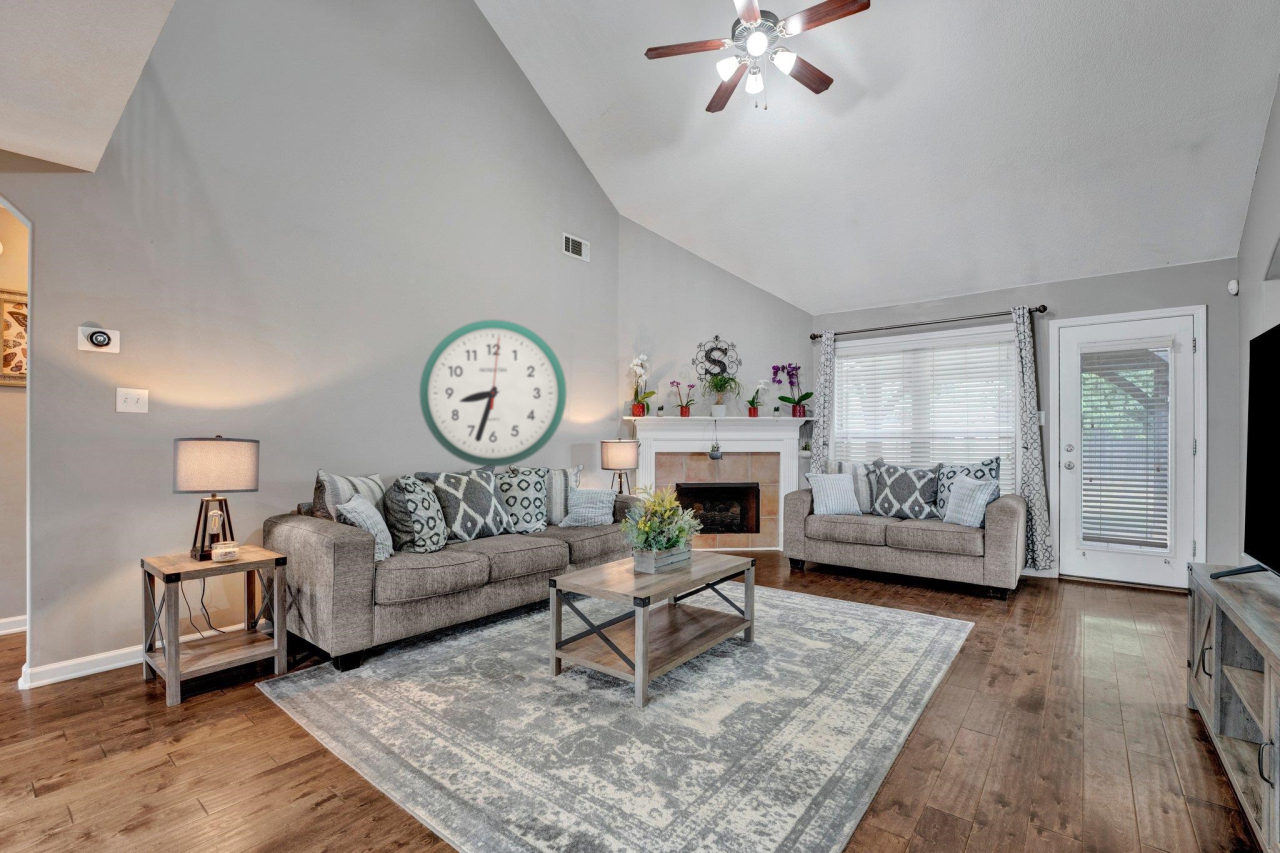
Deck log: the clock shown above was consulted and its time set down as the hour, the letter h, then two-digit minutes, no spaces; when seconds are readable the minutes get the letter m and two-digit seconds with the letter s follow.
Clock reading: 8h33m01s
